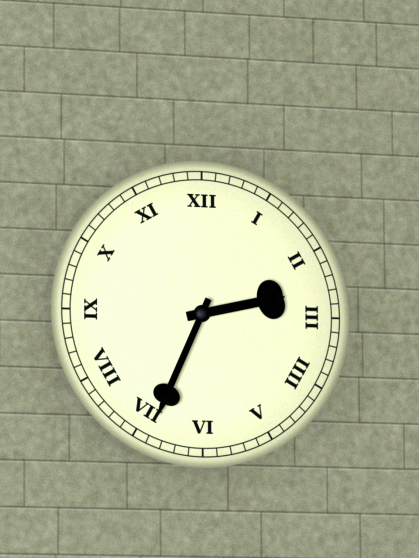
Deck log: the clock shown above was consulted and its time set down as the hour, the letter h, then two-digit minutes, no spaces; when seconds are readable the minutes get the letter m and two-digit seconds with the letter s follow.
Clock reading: 2h34
